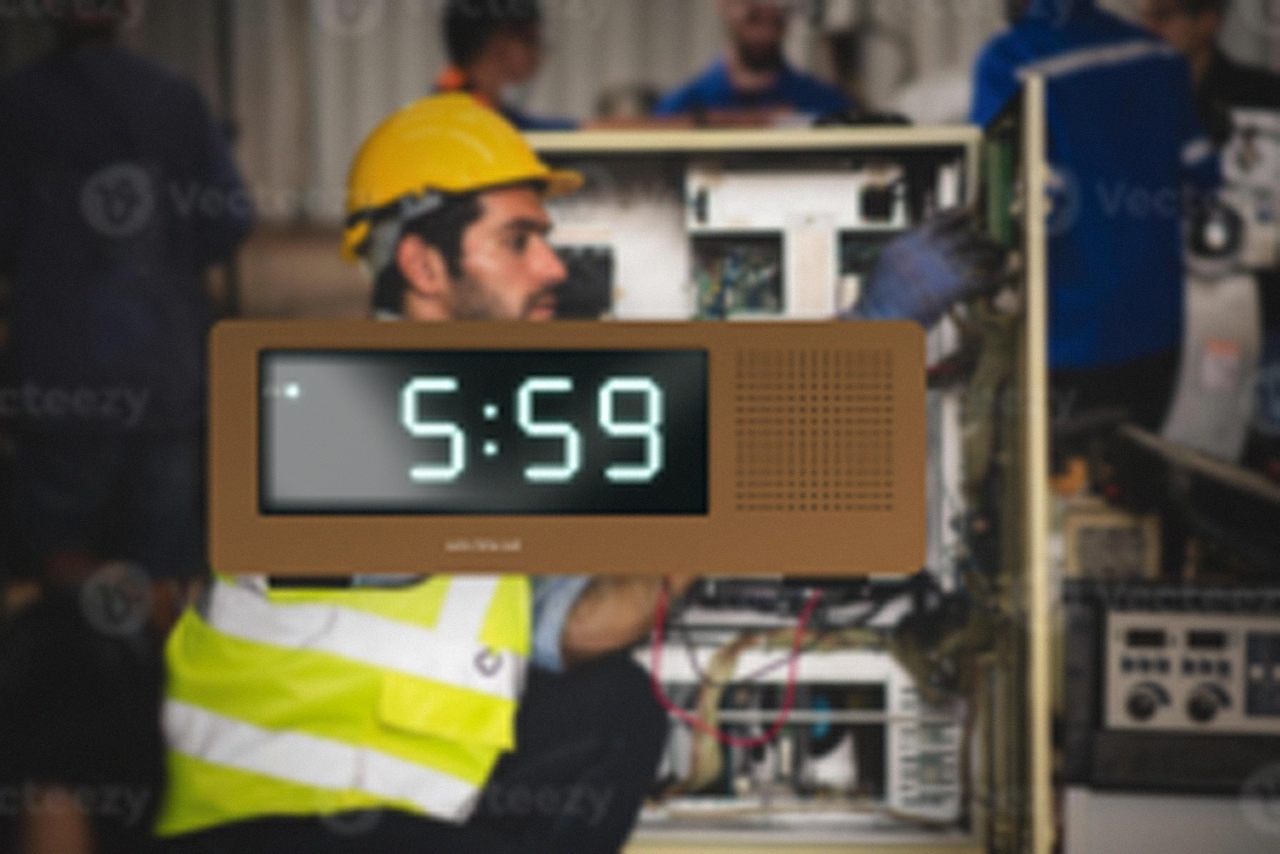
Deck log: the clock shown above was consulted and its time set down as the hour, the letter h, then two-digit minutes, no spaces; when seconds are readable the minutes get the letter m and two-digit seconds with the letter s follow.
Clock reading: 5h59
